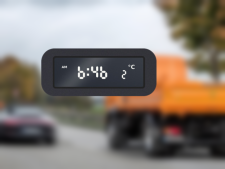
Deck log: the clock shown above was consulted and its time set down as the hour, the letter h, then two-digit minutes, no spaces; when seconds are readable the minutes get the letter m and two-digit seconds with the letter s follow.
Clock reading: 6h46
